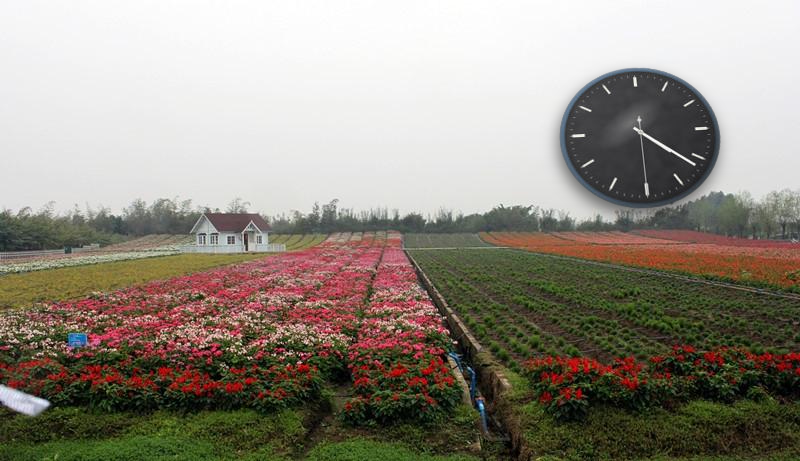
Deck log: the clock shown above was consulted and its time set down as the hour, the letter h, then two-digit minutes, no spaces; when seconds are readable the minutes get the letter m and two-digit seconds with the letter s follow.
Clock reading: 4h21m30s
